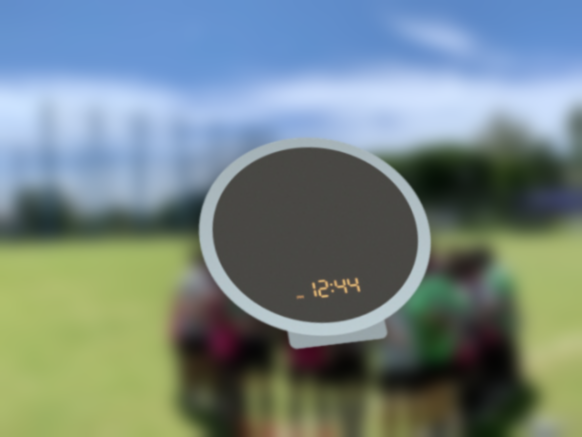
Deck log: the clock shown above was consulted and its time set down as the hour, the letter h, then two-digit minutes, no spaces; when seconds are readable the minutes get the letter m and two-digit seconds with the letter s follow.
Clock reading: 12h44
